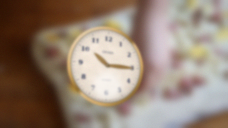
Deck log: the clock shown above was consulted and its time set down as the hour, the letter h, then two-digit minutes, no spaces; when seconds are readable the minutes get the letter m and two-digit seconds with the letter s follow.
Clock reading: 10h15
